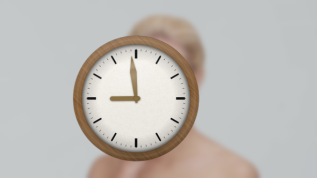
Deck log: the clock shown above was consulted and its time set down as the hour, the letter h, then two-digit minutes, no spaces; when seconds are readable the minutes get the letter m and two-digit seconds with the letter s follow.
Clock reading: 8h59
